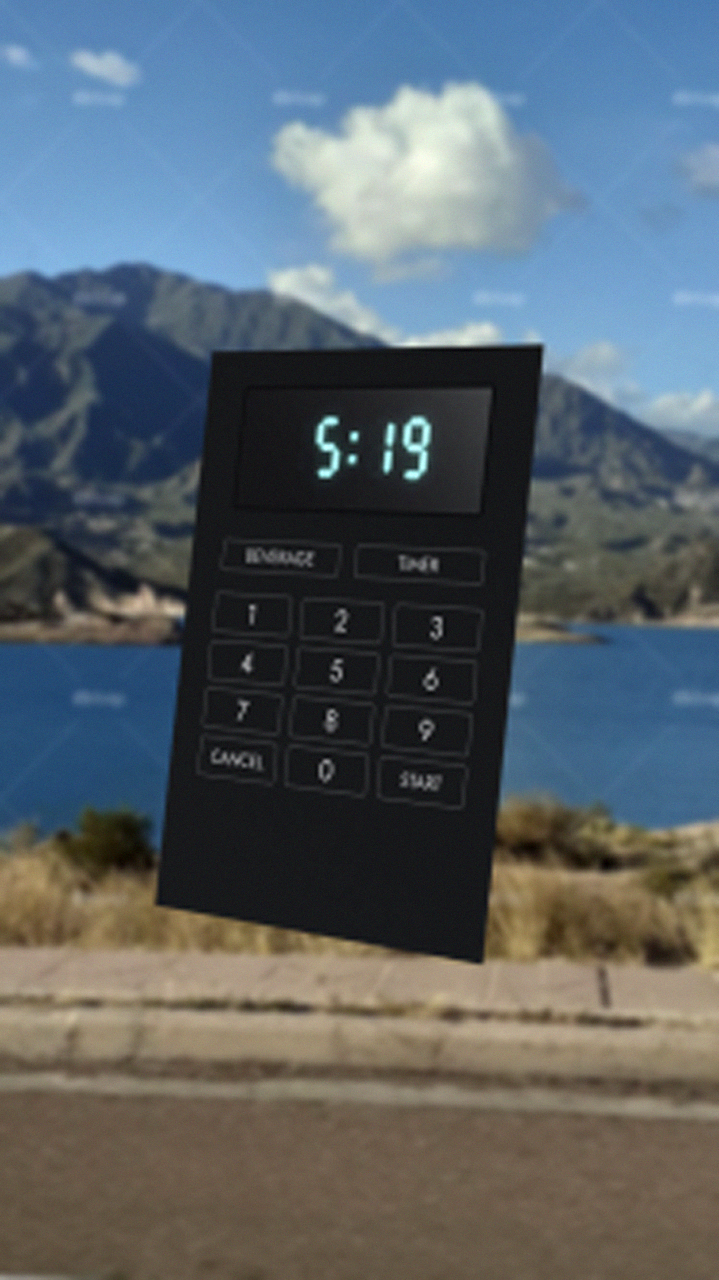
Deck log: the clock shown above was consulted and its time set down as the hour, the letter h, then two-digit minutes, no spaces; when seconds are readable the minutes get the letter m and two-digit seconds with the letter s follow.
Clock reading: 5h19
